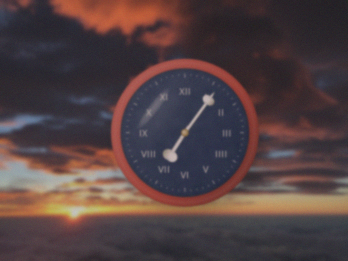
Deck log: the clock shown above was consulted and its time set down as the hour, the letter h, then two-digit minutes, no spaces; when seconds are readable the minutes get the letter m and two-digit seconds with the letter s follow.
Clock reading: 7h06
